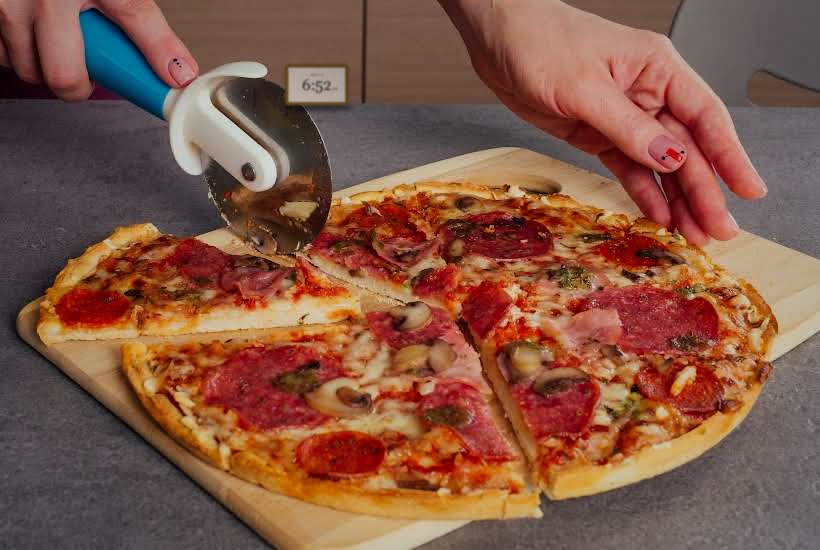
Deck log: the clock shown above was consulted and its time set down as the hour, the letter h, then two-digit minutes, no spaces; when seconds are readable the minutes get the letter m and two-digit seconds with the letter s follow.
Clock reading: 6h52
